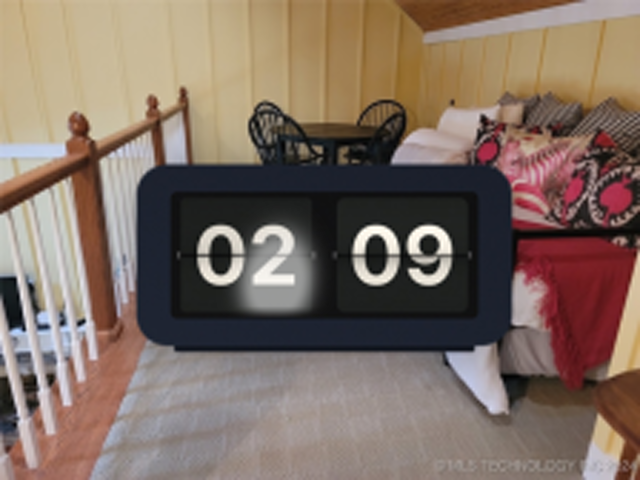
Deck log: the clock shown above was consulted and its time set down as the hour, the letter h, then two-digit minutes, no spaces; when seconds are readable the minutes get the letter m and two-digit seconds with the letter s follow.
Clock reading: 2h09
